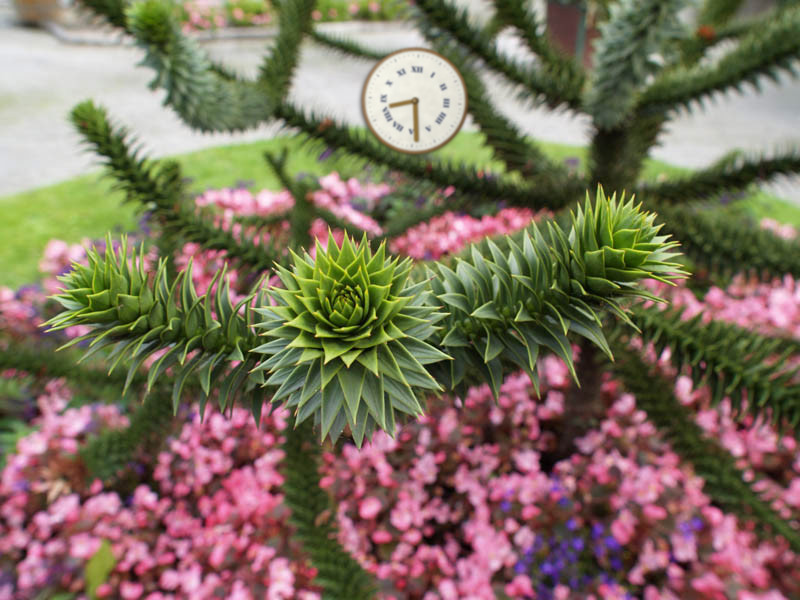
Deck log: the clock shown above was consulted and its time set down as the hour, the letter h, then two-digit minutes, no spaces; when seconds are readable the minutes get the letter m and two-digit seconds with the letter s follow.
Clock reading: 8h29
